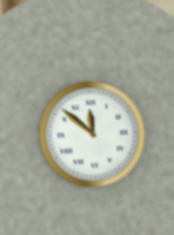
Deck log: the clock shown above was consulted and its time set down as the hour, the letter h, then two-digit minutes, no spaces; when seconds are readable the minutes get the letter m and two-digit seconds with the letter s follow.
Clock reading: 11h52
